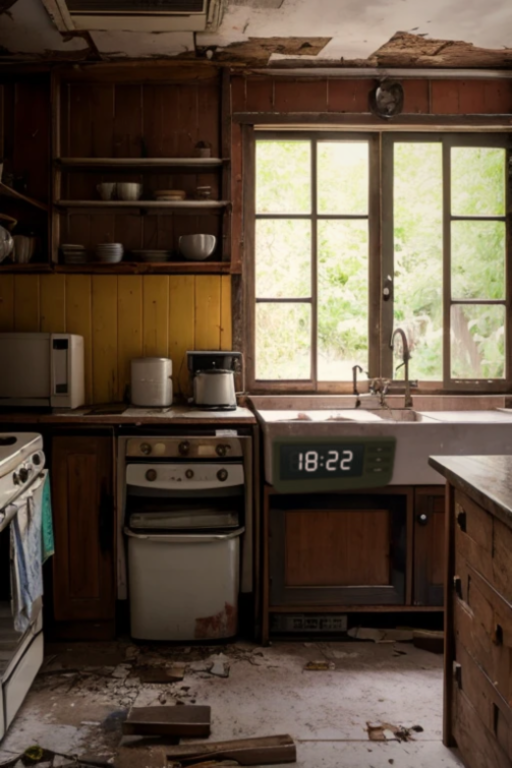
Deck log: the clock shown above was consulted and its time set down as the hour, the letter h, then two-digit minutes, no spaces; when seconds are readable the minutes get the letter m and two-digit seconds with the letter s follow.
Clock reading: 18h22
